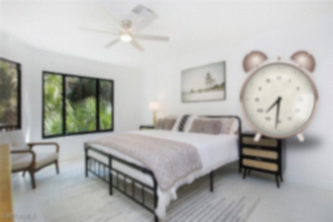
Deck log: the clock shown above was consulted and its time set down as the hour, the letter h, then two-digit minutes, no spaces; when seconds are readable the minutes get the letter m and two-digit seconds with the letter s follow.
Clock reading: 7h31
